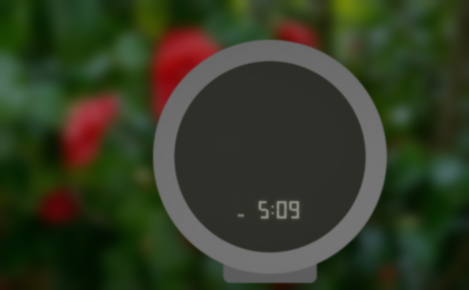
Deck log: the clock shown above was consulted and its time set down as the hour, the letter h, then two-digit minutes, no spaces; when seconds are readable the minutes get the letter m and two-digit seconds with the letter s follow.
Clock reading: 5h09
